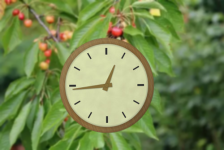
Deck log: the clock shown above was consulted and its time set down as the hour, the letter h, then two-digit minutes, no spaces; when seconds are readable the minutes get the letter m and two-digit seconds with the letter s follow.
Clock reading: 12h44
